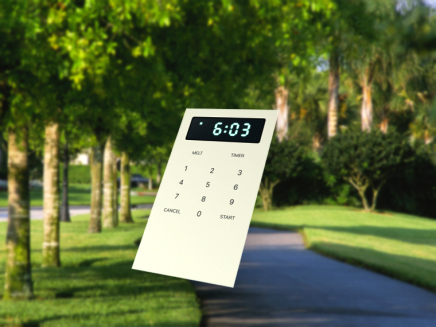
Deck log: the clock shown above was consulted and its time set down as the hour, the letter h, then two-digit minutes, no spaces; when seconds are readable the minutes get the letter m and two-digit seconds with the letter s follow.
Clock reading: 6h03
